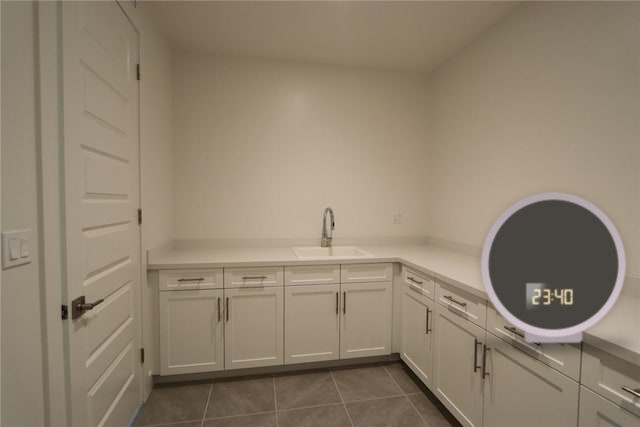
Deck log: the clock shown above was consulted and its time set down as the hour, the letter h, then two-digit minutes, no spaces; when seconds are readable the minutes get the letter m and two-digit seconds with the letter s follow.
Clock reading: 23h40
